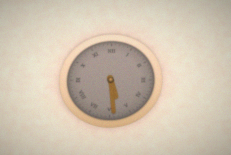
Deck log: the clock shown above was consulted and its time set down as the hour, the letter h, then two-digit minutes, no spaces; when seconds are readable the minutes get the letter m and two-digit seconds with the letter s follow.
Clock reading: 5h29
